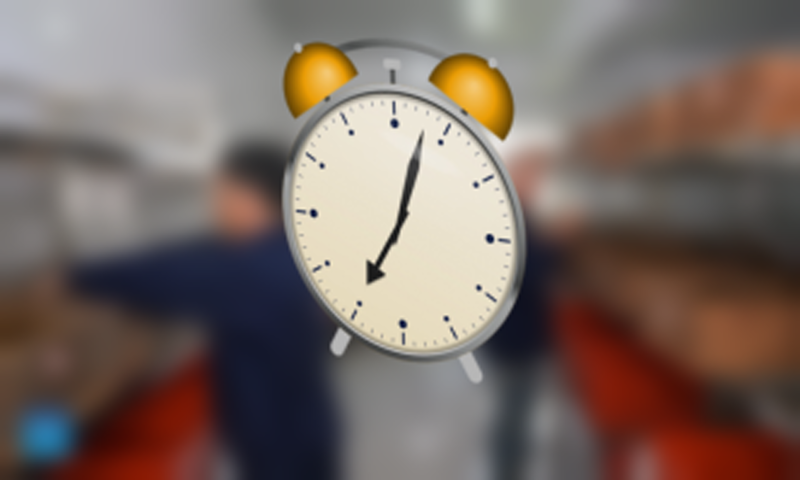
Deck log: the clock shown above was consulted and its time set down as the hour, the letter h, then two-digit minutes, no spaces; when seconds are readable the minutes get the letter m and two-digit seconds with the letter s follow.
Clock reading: 7h03
